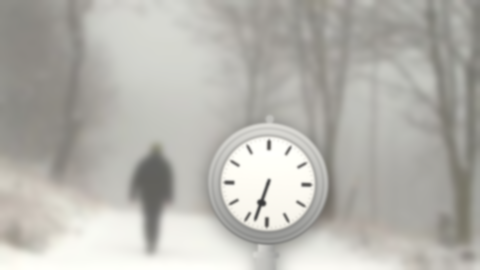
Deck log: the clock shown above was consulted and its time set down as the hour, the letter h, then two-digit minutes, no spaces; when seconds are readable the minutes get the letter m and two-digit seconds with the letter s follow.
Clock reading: 6h33
